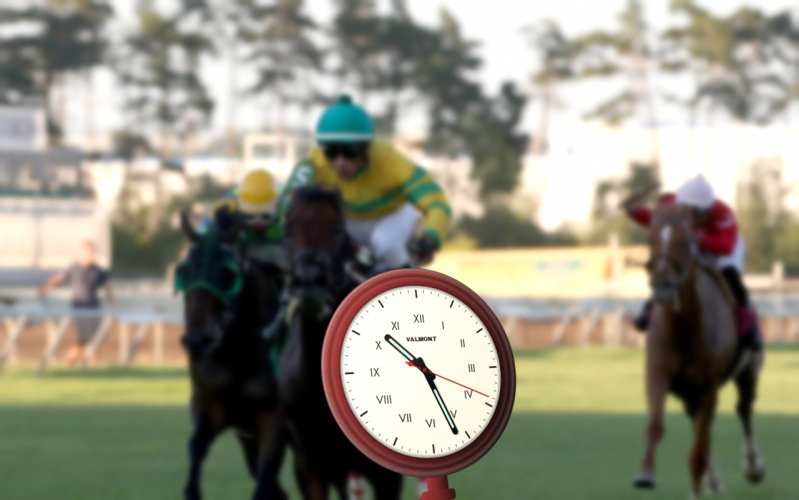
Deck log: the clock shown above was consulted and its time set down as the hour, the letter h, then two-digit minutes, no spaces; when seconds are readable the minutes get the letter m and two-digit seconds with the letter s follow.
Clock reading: 10h26m19s
